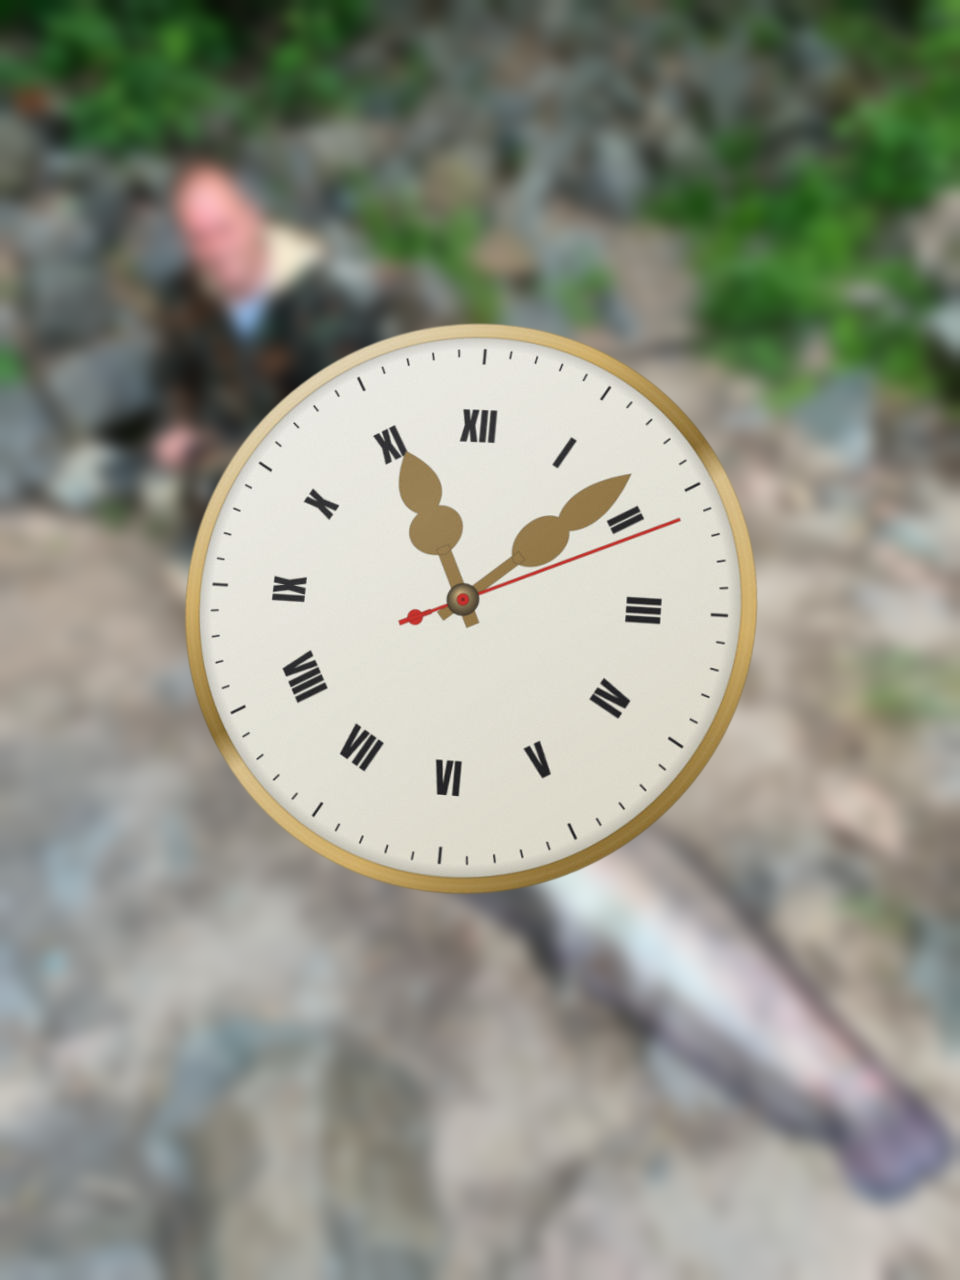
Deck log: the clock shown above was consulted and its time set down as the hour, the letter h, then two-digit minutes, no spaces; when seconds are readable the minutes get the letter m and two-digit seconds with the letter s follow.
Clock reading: 11h08m11s
